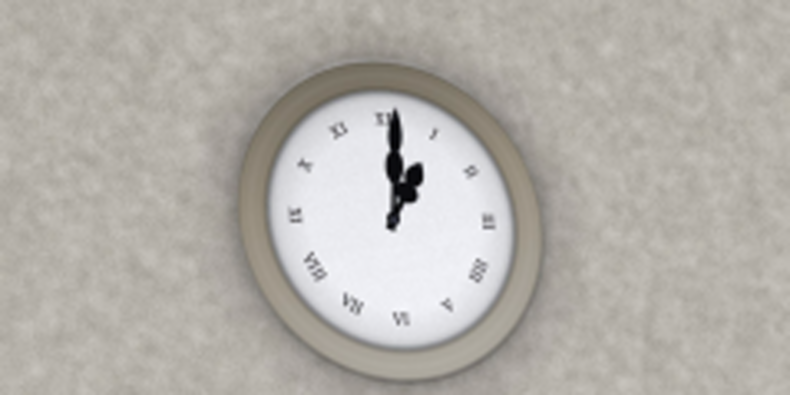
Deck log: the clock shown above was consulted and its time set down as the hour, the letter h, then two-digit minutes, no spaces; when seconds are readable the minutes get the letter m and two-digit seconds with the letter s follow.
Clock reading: 1h01
